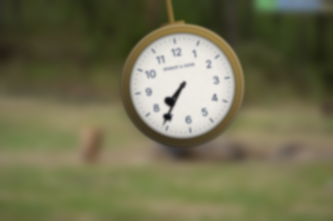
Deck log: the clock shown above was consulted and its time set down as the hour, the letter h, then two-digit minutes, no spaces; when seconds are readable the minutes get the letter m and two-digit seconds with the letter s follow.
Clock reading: 7h36
